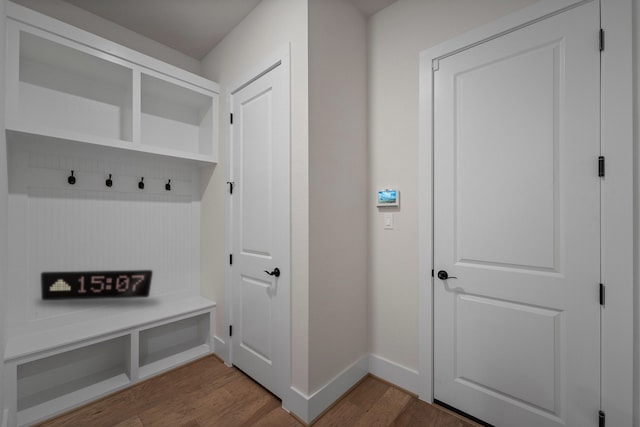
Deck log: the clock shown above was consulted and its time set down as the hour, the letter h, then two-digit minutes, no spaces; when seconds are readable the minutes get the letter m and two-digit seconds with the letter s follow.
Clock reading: 15h07
